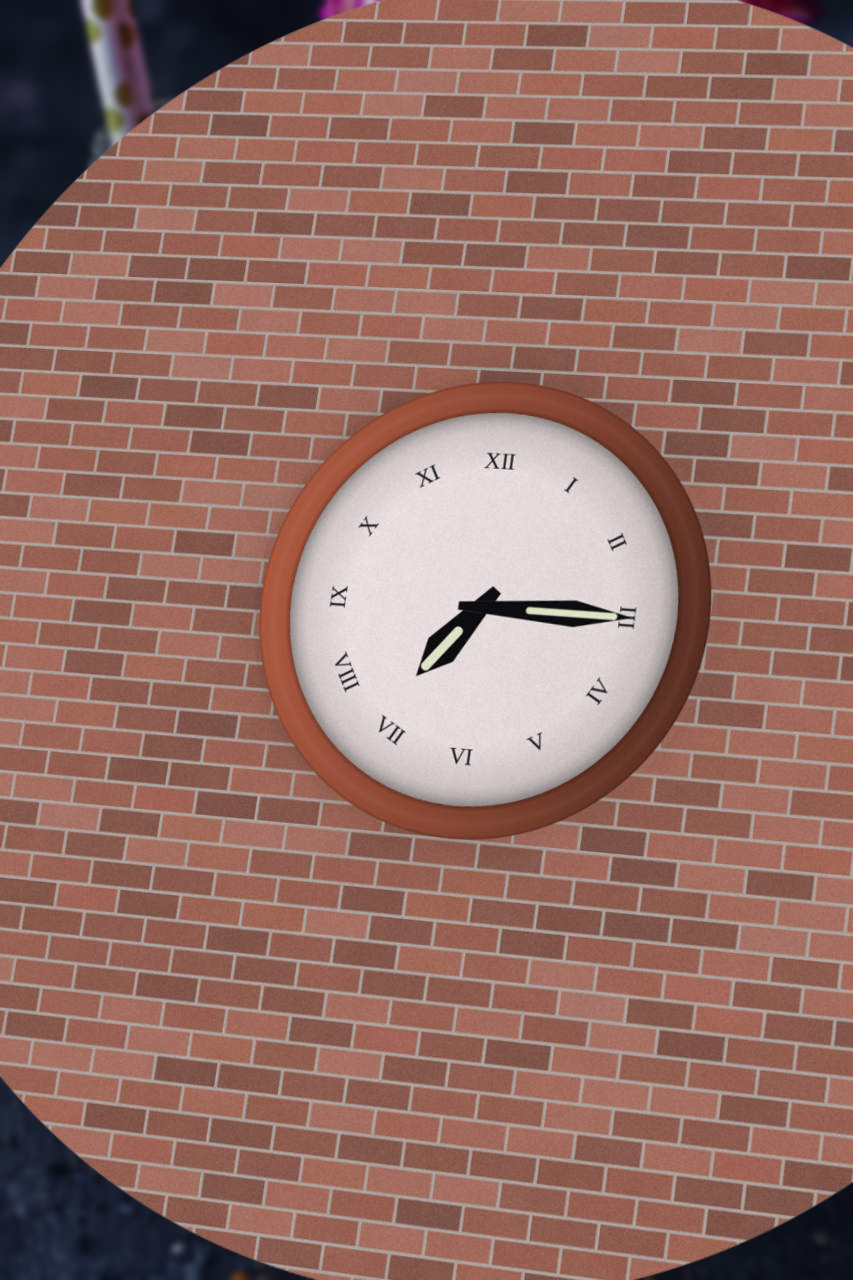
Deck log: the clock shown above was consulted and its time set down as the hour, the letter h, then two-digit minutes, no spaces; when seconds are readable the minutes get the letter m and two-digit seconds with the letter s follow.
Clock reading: 7h15
